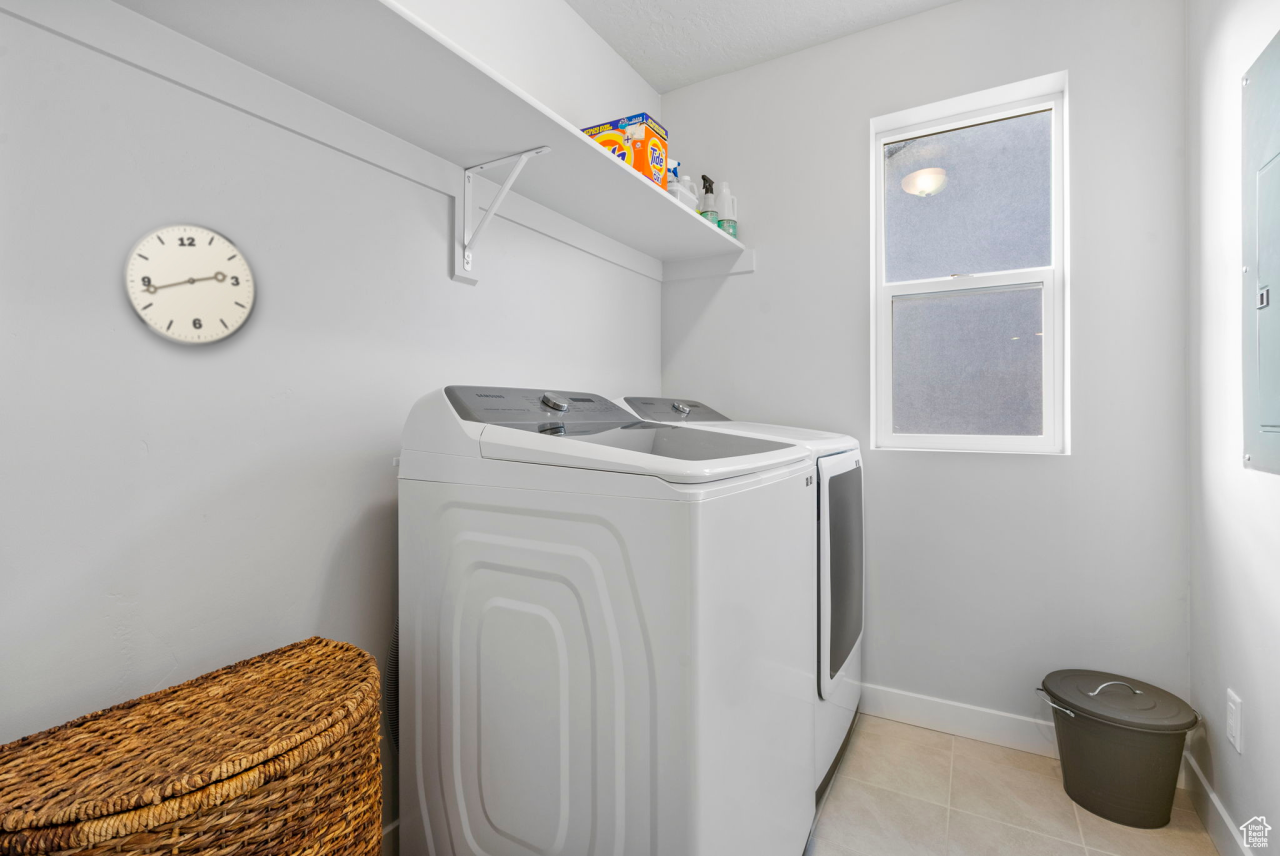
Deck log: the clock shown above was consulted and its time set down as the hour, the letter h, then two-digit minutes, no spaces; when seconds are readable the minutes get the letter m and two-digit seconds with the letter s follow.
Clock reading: 2h43
